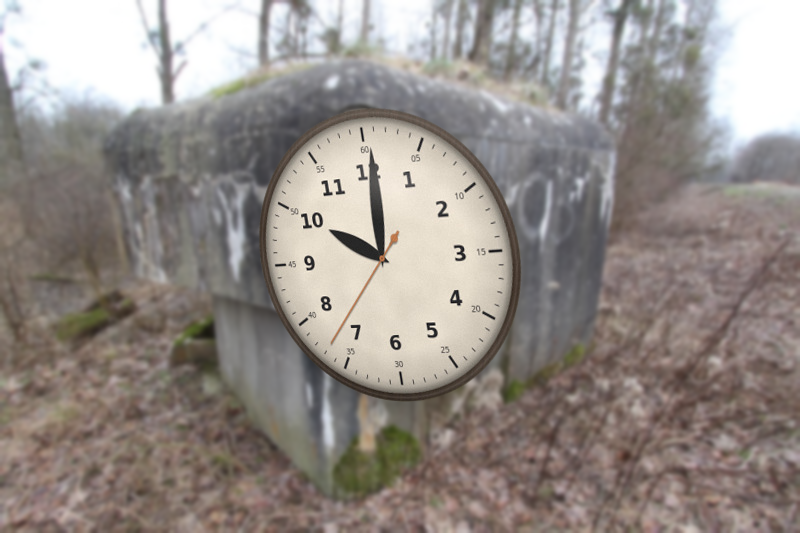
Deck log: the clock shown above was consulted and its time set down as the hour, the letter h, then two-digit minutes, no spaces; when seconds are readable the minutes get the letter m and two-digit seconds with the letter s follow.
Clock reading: 10h00m37s
